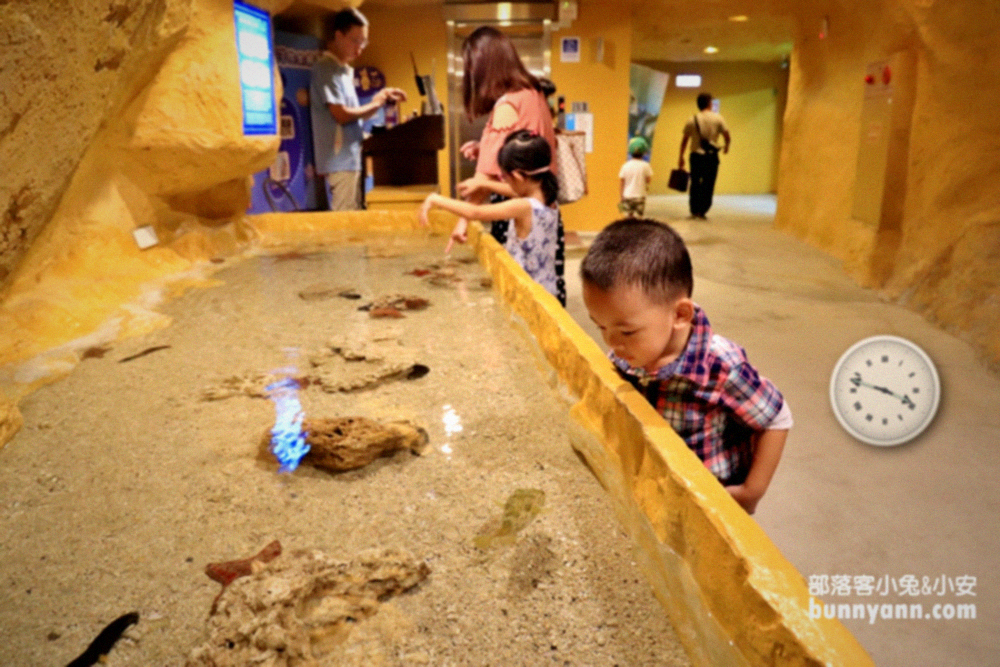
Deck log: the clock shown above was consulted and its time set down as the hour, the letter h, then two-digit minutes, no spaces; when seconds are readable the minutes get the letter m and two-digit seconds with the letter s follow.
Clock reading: 3h48
